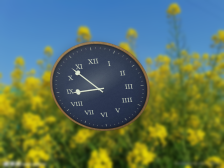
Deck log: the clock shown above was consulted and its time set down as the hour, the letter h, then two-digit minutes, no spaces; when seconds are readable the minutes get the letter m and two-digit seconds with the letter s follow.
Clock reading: 8h53
